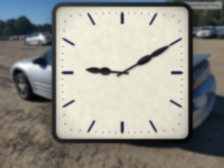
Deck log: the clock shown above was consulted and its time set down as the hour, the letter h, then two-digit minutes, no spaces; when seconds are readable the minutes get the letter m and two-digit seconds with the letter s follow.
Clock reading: 9h10
